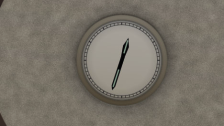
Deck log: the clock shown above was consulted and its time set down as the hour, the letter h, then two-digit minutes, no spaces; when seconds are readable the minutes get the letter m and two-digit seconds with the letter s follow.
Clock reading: 12h33
